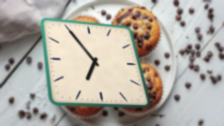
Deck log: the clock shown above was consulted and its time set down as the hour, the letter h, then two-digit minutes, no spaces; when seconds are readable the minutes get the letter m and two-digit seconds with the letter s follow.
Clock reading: 6h55
